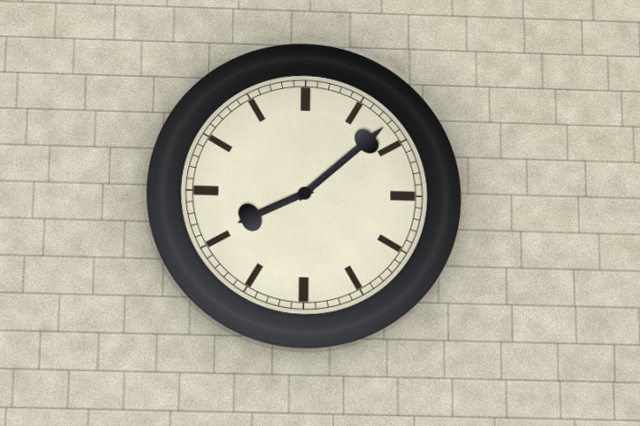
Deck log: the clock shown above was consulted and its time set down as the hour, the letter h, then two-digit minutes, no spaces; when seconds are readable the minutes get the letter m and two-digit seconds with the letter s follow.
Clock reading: 8h08
